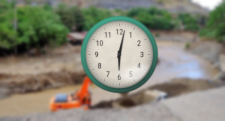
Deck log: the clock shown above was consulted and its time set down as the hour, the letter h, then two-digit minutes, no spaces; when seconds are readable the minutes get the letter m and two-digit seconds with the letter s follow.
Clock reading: 6h02
